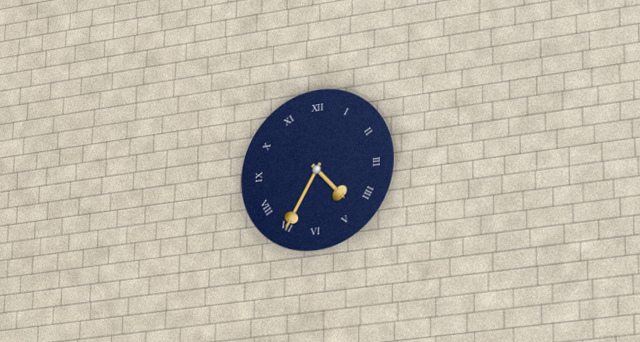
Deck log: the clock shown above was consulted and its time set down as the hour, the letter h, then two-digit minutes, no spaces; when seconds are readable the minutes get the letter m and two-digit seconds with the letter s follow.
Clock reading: 4h35
